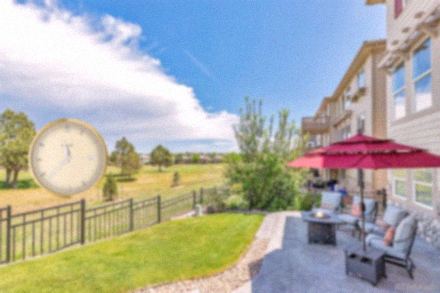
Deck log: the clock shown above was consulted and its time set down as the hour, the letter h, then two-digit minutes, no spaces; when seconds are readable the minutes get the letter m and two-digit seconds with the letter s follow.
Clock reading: 11h38
